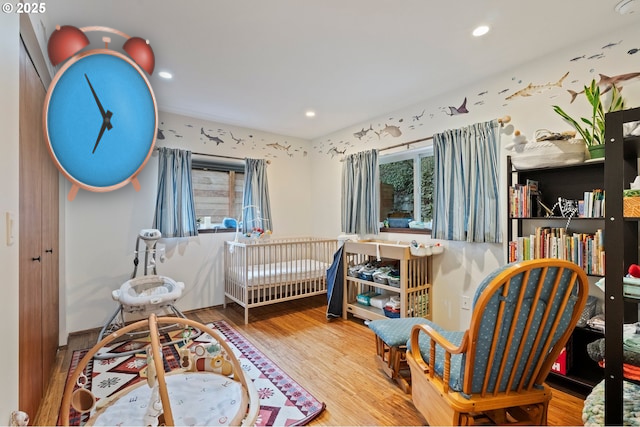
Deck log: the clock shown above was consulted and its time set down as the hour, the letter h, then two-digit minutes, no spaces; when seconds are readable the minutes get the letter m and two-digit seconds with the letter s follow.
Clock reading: 6h55
